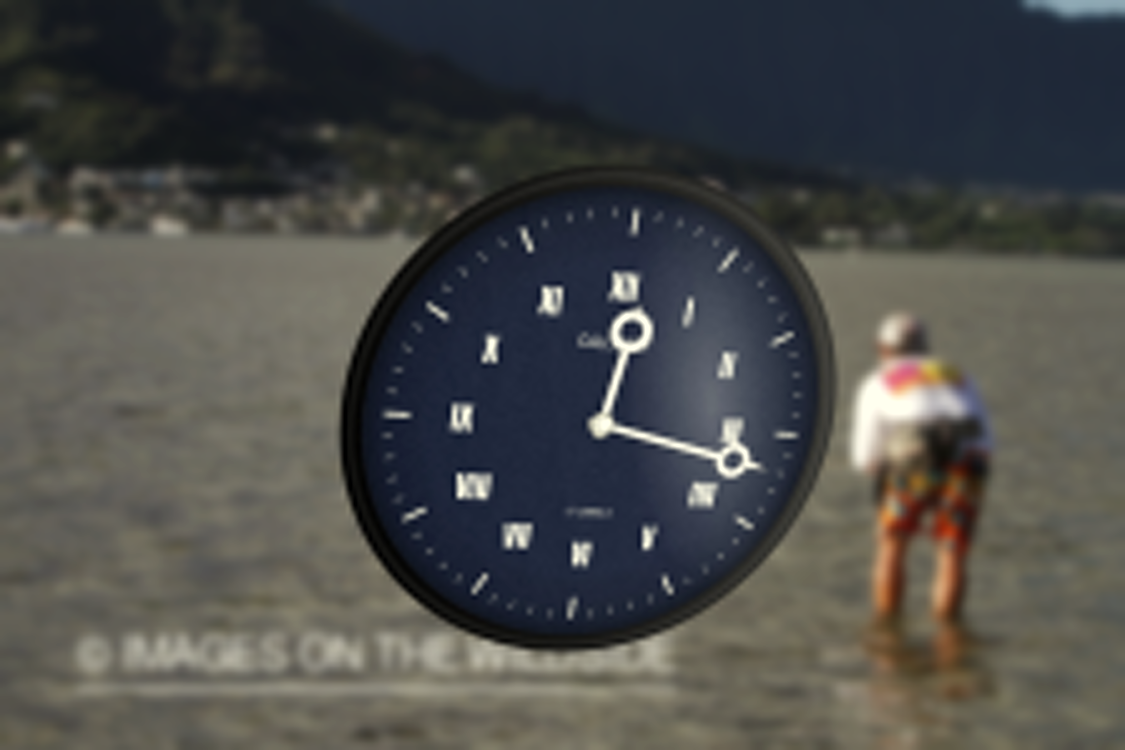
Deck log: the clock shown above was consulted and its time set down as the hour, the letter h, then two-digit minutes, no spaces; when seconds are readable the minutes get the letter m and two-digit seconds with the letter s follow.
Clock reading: 12h17
